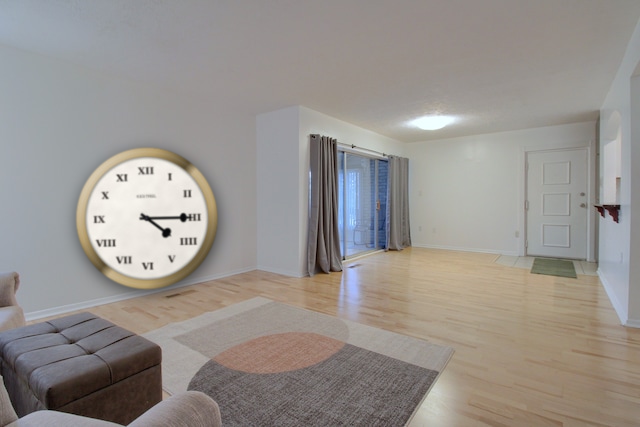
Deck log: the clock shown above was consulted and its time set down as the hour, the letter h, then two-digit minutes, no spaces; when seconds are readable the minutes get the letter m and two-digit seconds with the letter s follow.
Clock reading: 4h15
